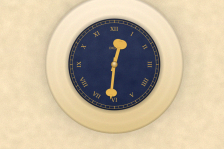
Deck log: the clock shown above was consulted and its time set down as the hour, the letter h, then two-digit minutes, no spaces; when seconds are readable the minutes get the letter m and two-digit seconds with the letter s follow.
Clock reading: 12h31
